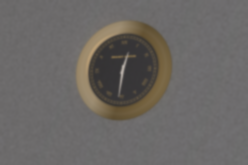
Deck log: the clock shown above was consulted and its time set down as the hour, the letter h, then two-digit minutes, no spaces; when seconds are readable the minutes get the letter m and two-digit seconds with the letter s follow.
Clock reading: 12h31
